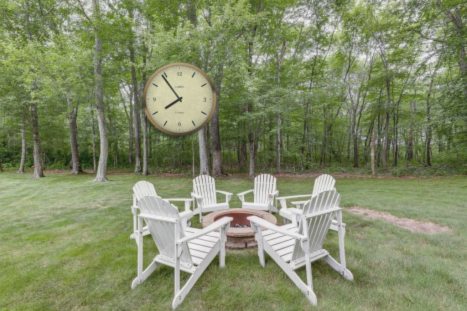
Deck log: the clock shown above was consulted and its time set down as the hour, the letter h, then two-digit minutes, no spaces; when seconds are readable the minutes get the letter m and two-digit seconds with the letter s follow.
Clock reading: 7h54
